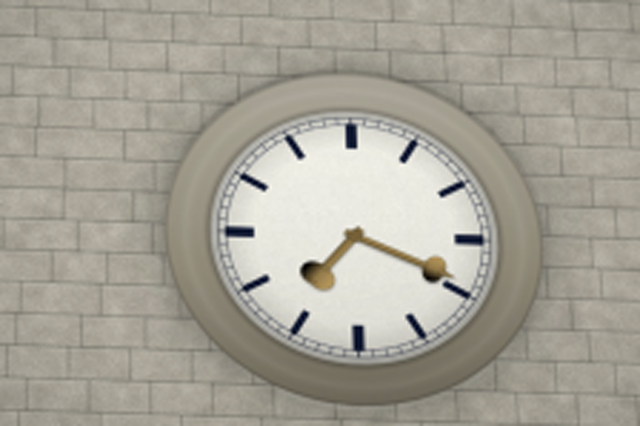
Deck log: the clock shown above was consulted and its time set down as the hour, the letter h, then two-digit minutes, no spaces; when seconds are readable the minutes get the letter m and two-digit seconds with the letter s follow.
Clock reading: 7h19
